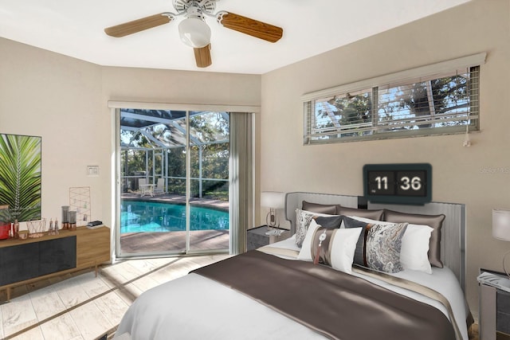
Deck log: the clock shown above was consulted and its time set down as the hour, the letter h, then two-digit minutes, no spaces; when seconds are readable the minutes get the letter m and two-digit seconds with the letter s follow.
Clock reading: 11h36
